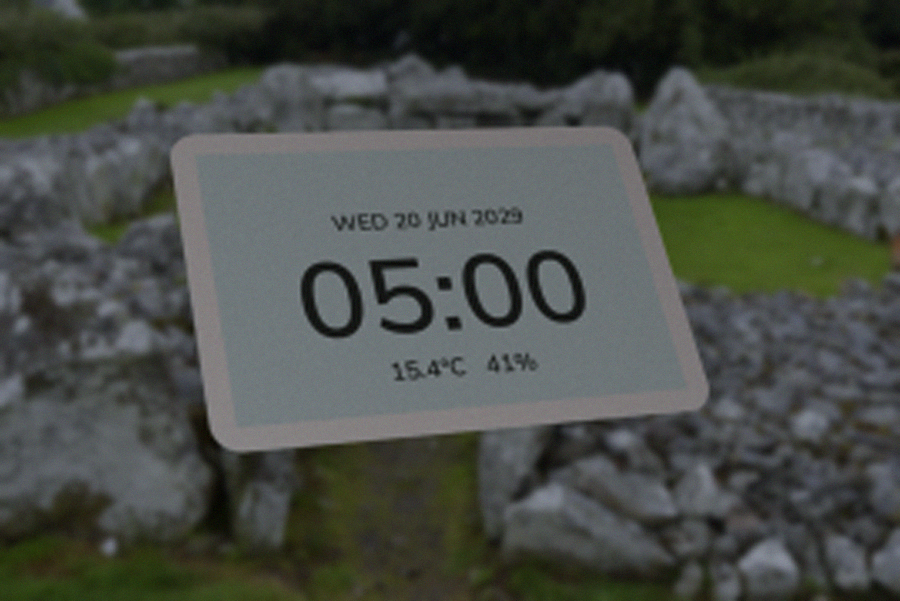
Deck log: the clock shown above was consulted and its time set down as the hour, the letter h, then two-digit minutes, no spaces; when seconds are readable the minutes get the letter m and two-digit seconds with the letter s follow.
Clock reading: 5h00
